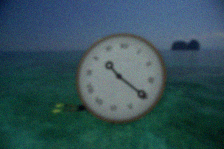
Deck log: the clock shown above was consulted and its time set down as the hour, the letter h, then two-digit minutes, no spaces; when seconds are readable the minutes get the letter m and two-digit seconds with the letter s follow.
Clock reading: 10h20
